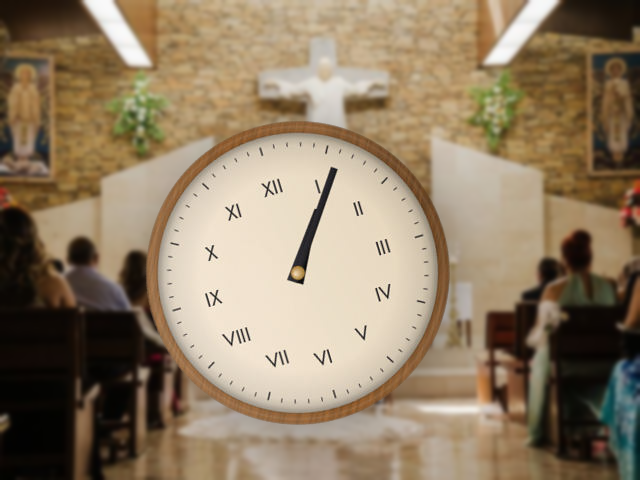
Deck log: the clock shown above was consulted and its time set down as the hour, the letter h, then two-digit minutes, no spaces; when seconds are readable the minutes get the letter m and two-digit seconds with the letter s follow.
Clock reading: 1h06
